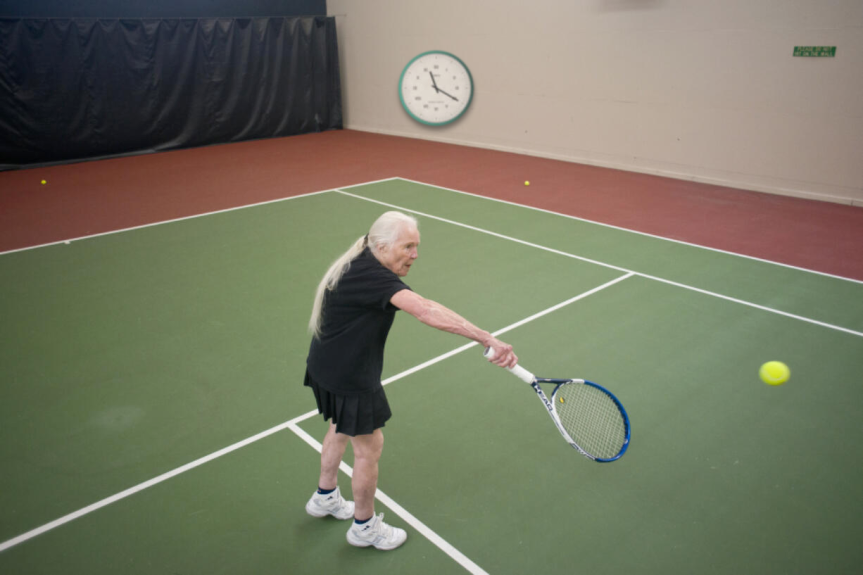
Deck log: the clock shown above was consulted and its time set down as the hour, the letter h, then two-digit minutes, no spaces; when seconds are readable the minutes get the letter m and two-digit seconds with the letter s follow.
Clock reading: 11h20
